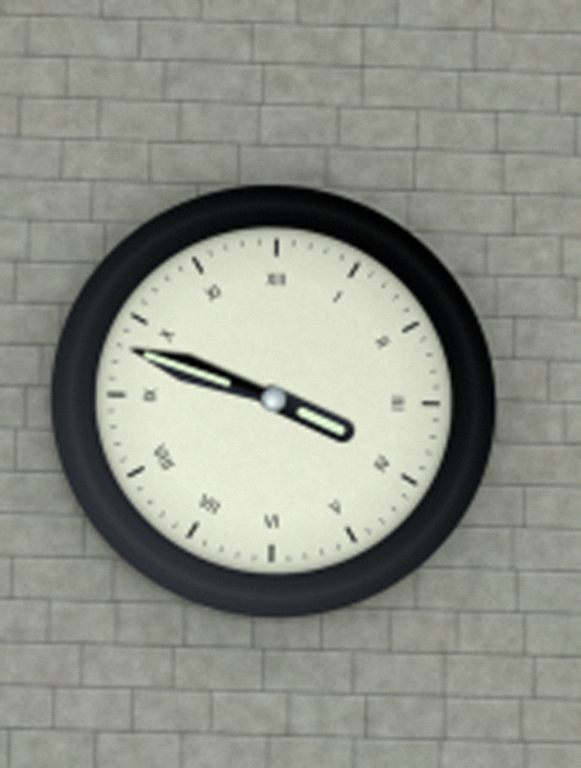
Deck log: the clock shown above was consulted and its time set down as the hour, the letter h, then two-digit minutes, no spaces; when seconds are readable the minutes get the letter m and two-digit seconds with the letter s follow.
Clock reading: 3h48
